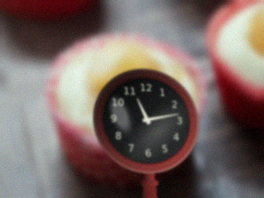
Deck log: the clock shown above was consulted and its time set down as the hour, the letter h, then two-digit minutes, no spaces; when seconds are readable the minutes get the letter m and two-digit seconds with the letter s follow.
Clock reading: 11h13
